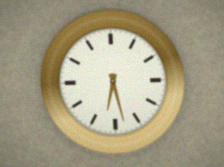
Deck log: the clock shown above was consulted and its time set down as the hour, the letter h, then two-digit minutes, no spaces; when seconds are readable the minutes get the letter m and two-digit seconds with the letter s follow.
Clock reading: 6h28
